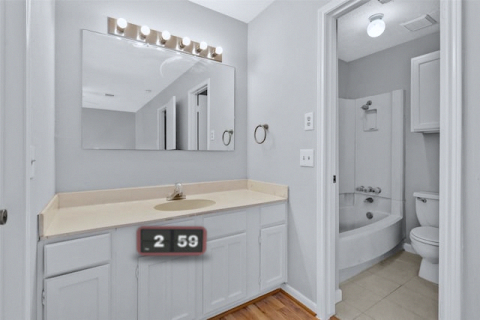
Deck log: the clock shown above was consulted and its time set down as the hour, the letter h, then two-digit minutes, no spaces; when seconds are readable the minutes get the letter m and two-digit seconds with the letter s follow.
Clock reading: 2h59
